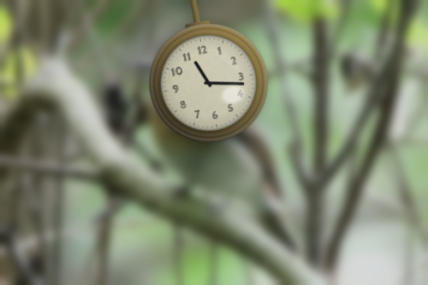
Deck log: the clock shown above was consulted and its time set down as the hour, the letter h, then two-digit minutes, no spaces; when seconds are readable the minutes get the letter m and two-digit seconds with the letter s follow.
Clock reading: 11h17
